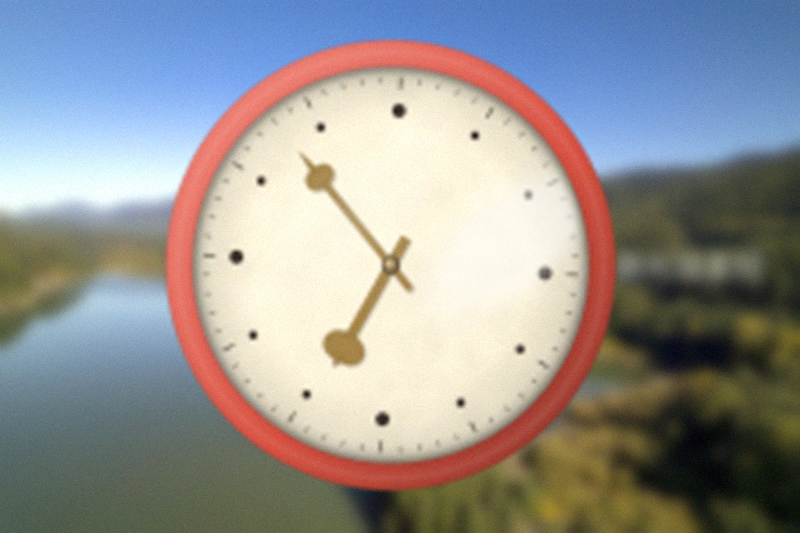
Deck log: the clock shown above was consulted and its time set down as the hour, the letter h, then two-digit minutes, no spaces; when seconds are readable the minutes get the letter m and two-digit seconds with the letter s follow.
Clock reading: 6h53
